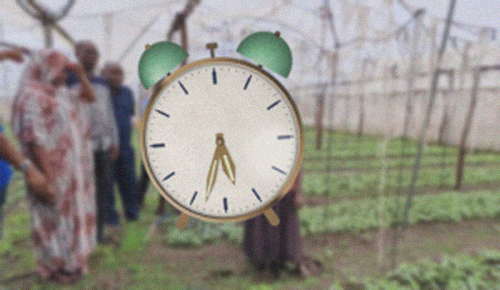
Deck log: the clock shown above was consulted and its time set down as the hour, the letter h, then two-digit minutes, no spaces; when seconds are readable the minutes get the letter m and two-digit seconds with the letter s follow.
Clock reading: 5h33
